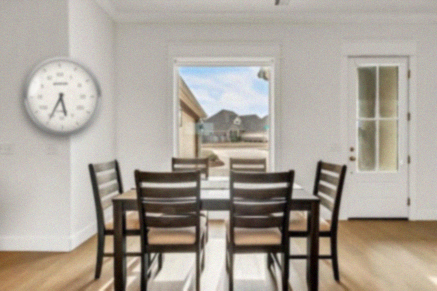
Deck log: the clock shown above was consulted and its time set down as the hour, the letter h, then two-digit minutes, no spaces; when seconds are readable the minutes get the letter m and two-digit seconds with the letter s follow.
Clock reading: 5h35
